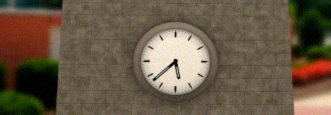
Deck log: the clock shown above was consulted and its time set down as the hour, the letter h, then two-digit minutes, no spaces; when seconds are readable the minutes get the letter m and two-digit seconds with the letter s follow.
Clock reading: 5h38
